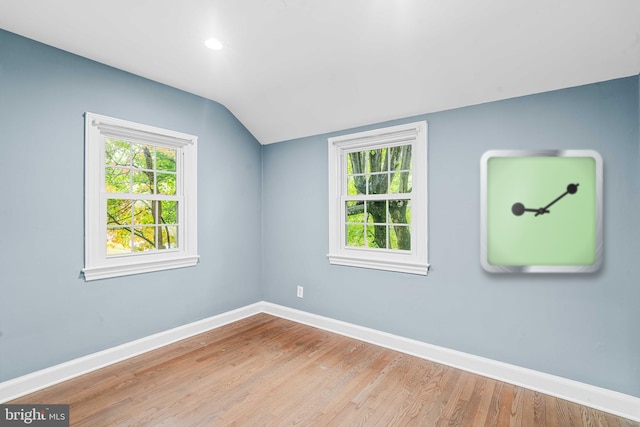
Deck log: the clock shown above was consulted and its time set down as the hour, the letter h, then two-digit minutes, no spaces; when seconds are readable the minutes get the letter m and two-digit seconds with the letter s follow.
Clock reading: 9h09
